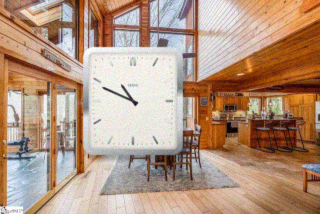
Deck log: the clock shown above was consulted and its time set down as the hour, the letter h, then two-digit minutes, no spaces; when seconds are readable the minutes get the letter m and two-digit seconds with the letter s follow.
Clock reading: 10h49
